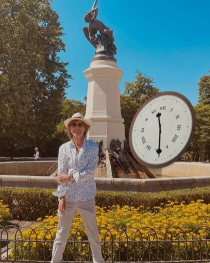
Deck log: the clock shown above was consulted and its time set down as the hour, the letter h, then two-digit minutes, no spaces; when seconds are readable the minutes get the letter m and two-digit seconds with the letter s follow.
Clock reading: 11h29
